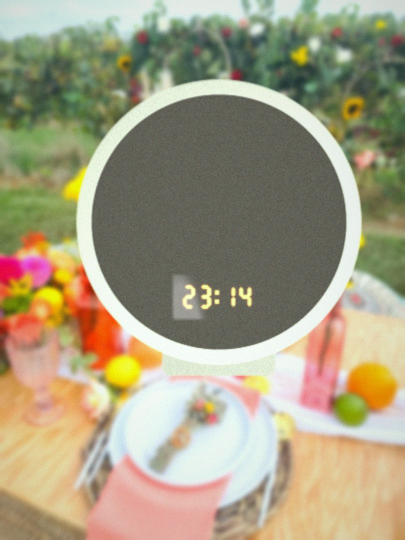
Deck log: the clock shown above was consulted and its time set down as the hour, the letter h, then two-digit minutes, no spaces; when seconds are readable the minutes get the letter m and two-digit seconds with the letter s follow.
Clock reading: 23h14
